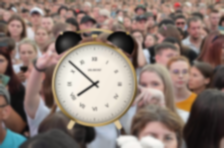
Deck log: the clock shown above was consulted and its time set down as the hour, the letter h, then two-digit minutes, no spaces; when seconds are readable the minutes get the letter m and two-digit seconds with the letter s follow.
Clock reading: 7h52
